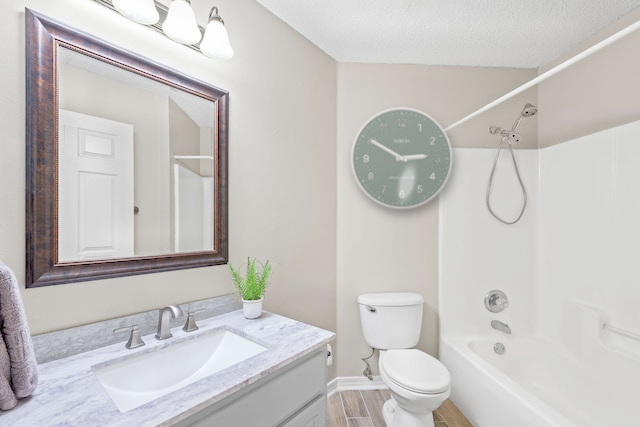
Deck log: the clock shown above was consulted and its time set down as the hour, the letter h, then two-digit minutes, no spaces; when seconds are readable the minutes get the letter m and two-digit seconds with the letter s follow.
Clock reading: 2h50
